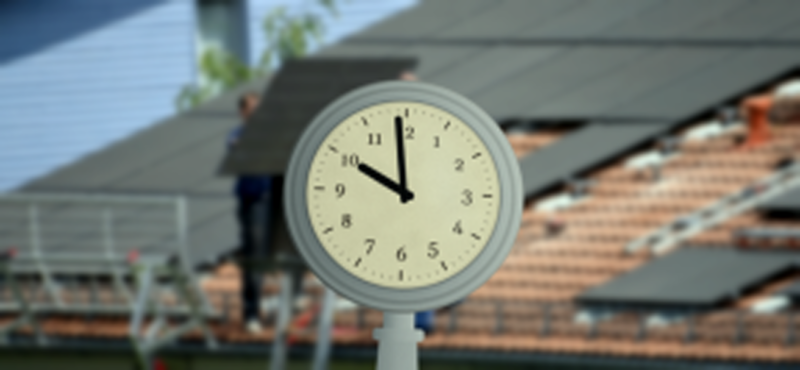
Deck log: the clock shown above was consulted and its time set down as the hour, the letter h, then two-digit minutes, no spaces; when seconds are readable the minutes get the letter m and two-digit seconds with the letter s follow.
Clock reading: 9h59
